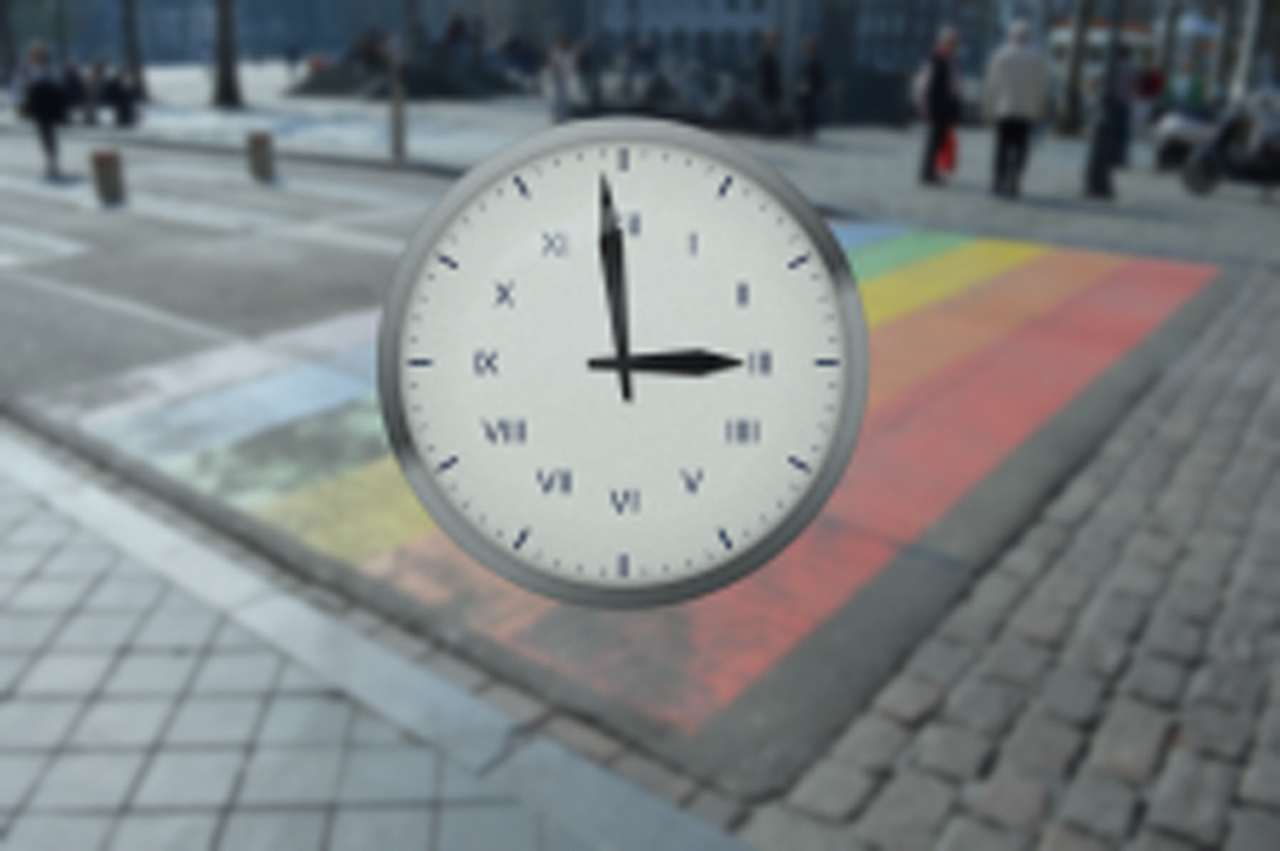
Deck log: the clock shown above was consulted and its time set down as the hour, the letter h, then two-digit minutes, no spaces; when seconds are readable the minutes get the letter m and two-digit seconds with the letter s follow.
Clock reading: 2h59
